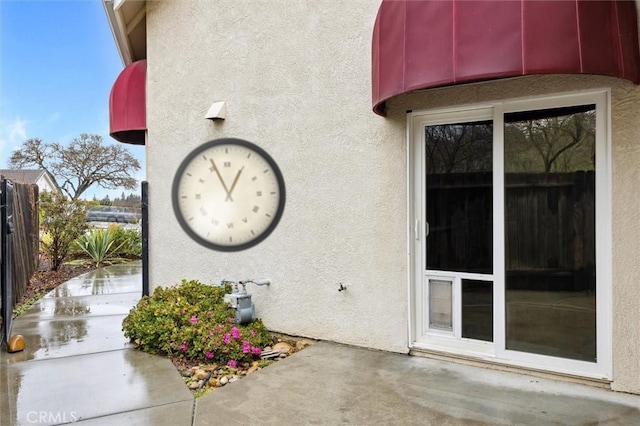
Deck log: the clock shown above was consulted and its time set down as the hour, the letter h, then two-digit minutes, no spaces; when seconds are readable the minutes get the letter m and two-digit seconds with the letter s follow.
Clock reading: 12h56
